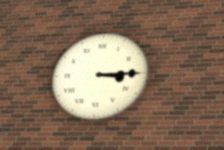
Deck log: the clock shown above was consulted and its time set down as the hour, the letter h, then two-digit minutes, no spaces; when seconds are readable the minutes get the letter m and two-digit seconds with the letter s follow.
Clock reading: 3h15
